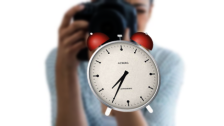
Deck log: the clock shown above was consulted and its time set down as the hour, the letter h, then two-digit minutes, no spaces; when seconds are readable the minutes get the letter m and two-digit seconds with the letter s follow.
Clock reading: 7h35
